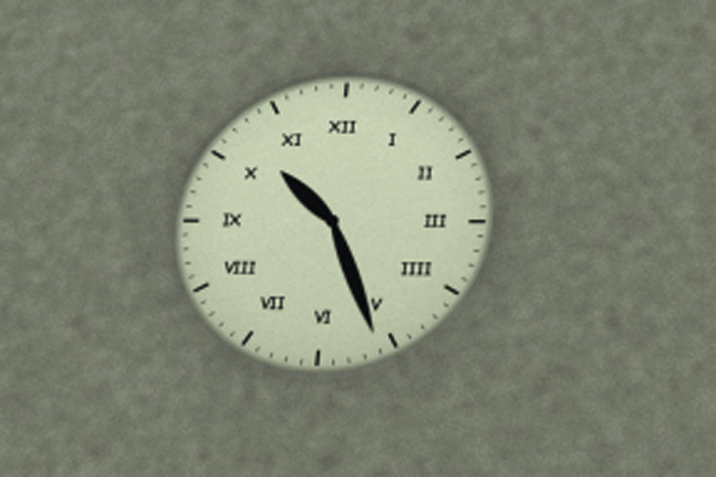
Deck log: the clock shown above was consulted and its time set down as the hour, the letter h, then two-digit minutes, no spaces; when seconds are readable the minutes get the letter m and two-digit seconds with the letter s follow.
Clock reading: 10h26
